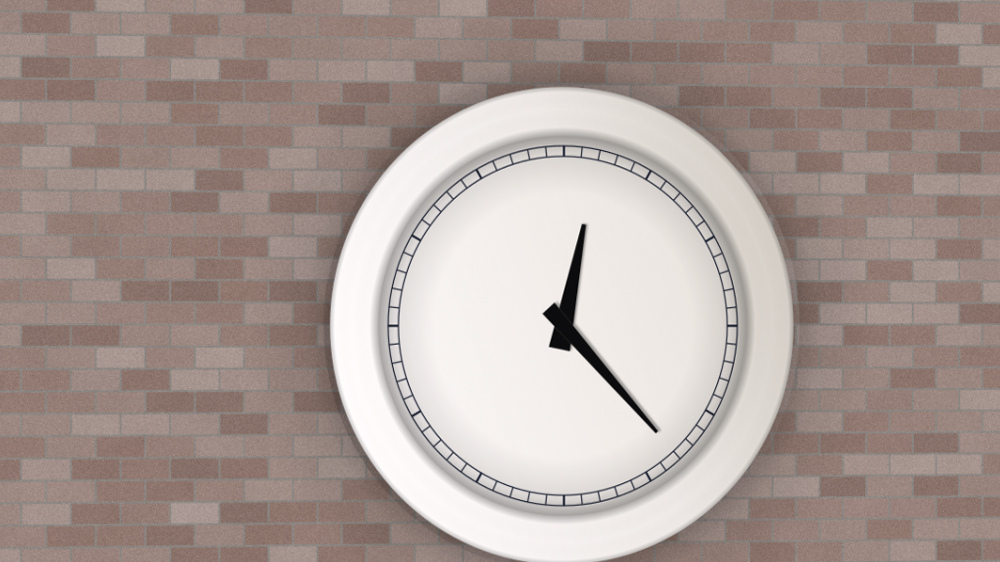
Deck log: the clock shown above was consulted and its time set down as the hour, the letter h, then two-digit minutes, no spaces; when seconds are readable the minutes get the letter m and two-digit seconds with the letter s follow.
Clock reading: 12h23
